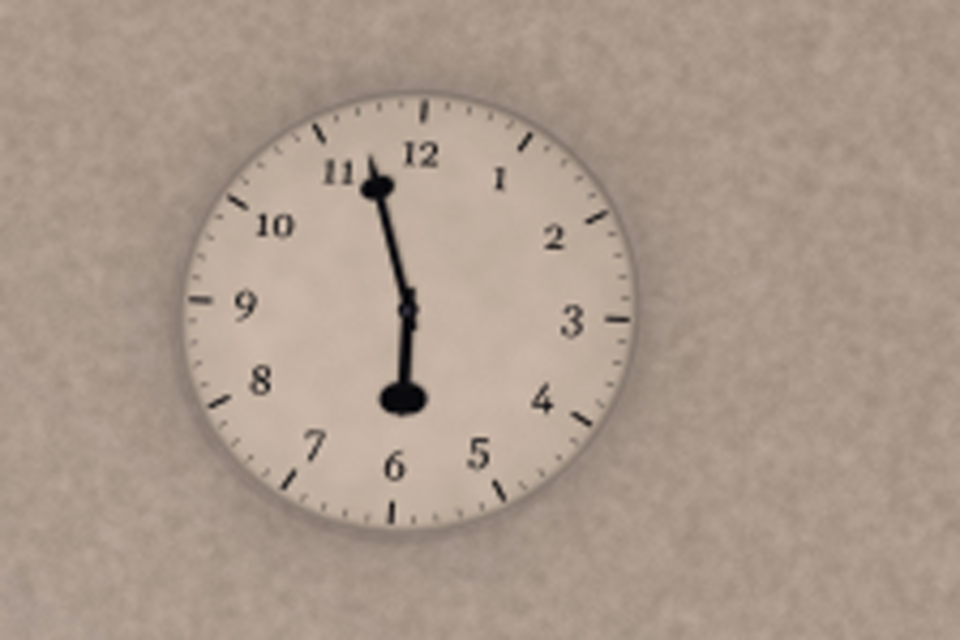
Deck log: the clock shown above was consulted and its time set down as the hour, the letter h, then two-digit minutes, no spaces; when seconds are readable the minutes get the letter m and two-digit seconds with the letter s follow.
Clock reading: 5h57
